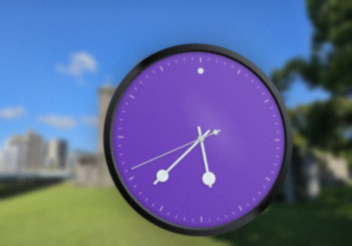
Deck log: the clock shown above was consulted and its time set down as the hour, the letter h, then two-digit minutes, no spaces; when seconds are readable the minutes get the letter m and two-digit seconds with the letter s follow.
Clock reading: 5h37m41s
